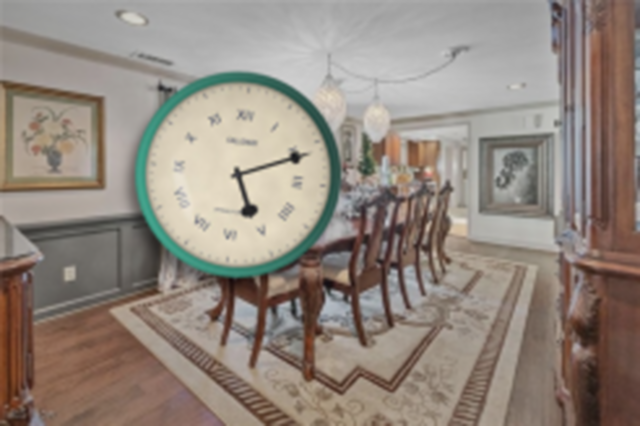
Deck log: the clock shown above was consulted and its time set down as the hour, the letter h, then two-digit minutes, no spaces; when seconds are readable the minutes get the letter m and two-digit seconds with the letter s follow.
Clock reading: 5h11
